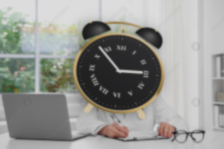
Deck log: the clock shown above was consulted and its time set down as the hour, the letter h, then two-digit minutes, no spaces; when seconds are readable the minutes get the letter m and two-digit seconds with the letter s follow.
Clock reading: 2h53
